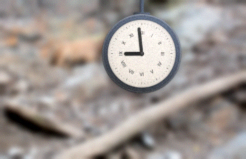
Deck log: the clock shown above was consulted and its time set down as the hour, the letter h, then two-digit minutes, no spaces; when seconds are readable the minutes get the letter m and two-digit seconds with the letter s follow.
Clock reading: 8h59
